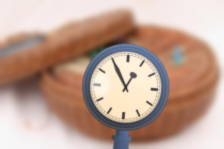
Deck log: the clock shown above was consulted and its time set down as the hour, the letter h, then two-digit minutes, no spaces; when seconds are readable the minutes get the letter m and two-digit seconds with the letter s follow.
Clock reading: 12h55
